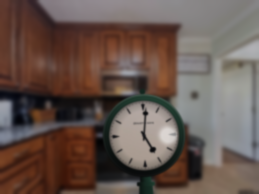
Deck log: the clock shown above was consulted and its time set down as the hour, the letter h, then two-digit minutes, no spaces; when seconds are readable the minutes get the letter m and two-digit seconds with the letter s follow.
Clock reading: 5h01
